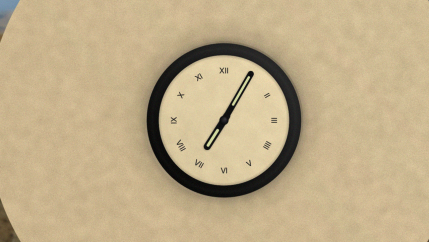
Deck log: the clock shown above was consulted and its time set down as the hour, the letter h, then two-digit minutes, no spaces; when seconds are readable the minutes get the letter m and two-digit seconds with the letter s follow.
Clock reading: 7h05
